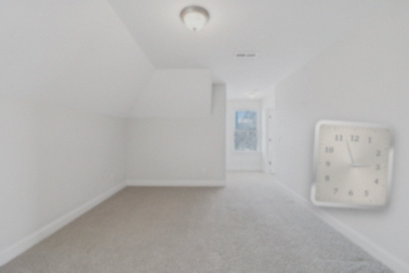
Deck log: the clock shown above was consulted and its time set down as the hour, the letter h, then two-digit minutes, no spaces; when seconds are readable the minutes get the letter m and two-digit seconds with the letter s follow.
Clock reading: 2h57
